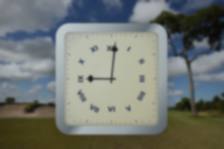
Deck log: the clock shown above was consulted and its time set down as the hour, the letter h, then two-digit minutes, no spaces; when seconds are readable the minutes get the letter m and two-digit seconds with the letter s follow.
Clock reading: 9h01
